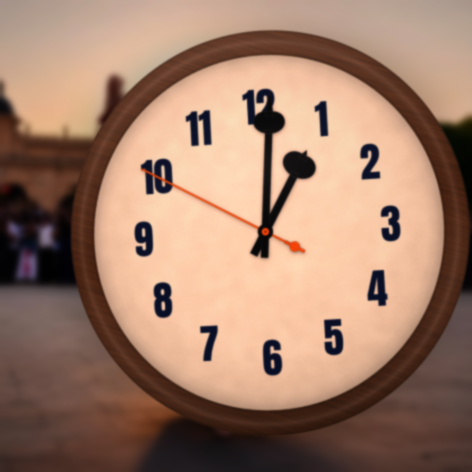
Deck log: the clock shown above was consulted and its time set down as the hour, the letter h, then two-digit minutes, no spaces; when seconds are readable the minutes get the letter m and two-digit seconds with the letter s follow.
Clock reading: 1h00m50s
